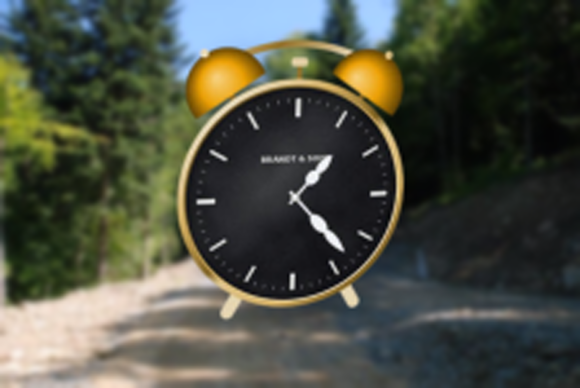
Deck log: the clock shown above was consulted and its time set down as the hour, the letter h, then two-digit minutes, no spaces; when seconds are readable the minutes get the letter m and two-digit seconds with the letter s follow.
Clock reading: 1h23
